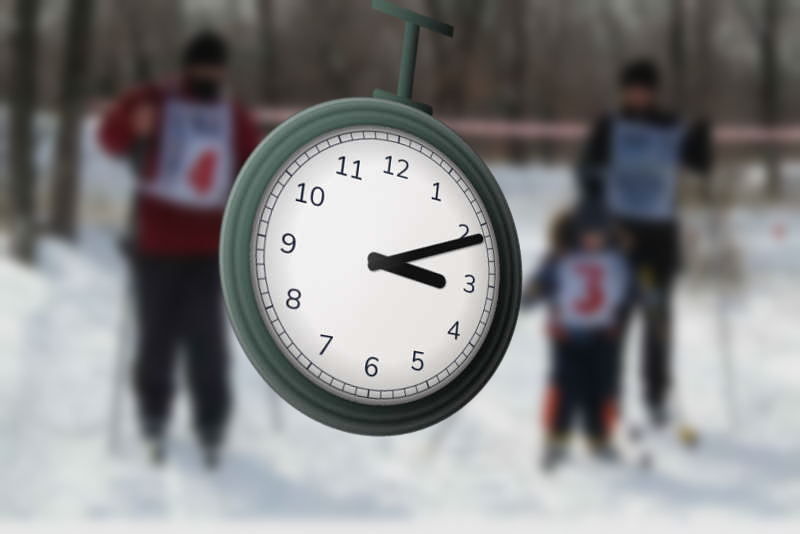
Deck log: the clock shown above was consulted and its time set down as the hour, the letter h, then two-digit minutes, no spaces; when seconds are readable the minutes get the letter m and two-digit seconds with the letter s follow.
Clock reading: 3h11
